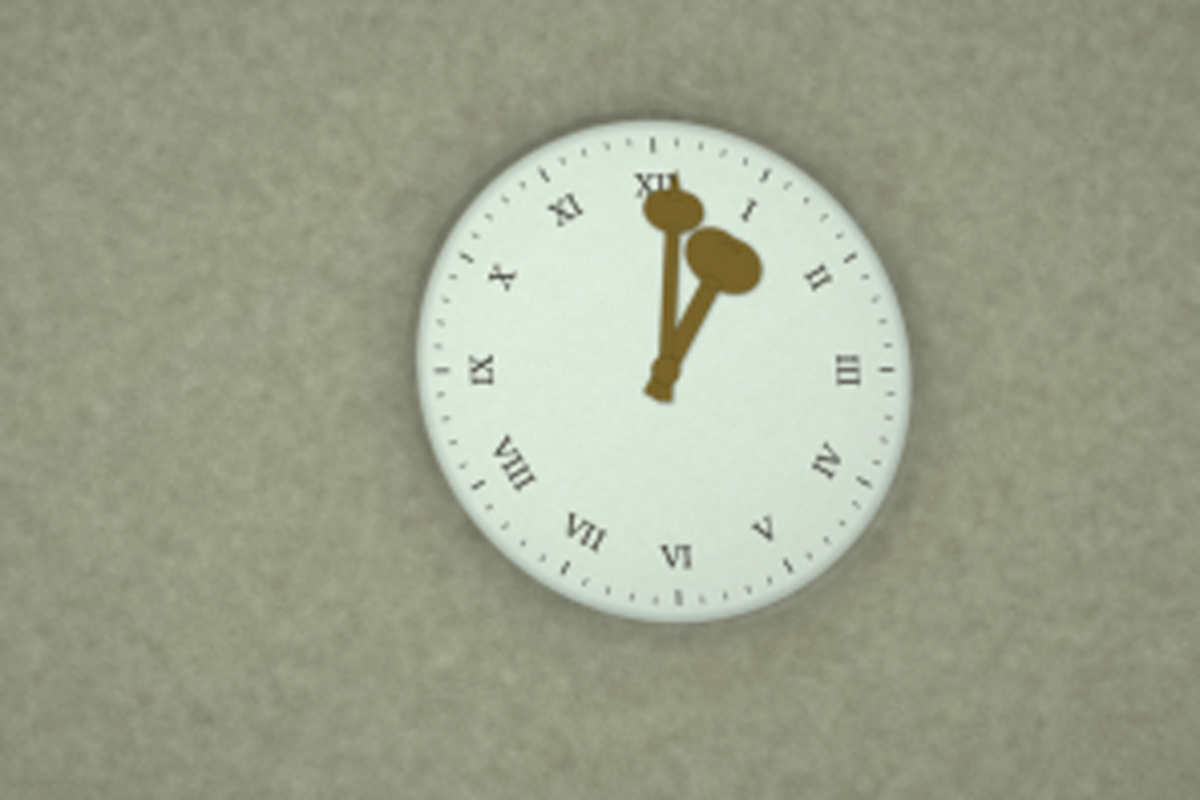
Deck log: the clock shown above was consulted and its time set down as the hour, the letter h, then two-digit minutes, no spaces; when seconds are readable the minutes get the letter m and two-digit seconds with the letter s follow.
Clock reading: 1h01
